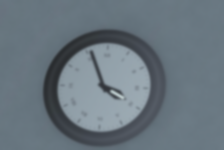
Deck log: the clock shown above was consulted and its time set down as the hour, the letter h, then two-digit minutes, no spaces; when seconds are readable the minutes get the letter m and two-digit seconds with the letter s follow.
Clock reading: 3h56
